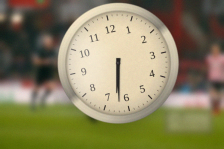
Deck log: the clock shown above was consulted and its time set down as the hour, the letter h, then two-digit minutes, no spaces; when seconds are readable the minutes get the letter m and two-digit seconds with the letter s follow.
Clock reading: 6h32
